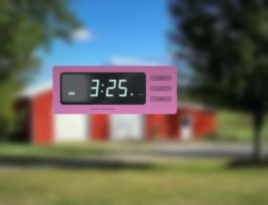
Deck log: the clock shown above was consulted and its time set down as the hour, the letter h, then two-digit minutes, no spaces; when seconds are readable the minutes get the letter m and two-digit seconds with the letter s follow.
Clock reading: 3h25
